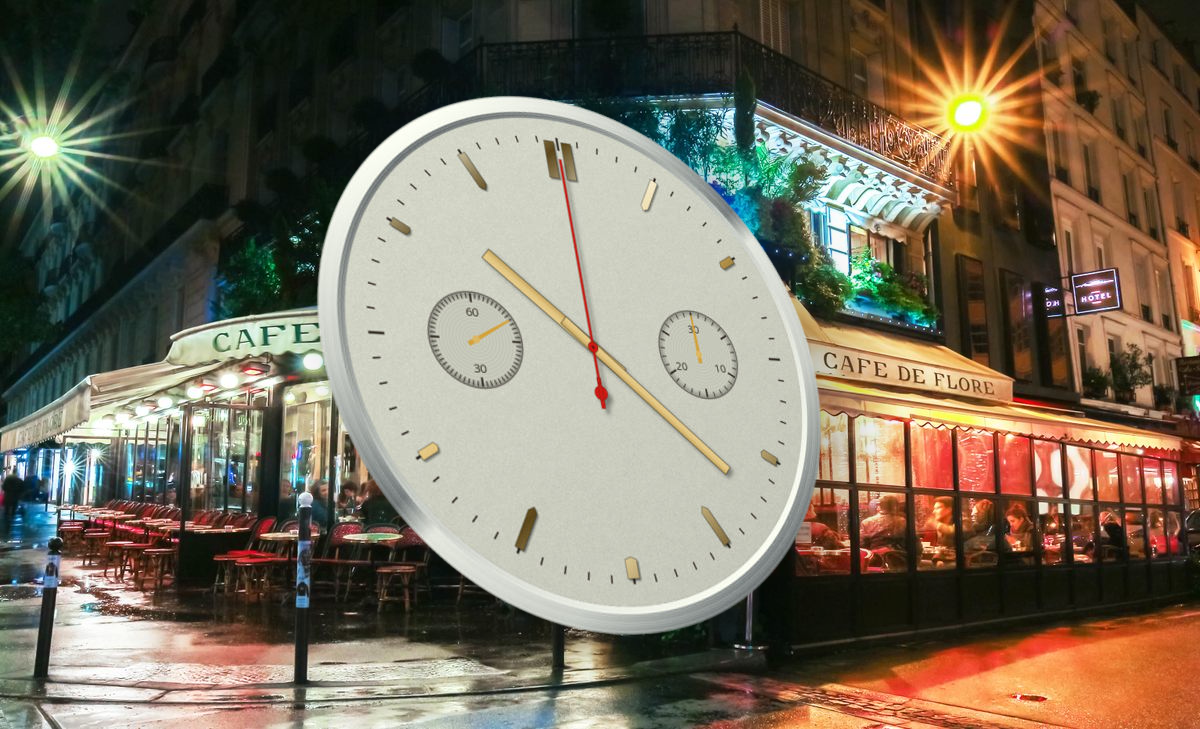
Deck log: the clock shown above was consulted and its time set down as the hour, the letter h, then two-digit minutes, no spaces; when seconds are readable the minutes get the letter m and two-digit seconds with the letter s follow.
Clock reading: 10h22m10s
